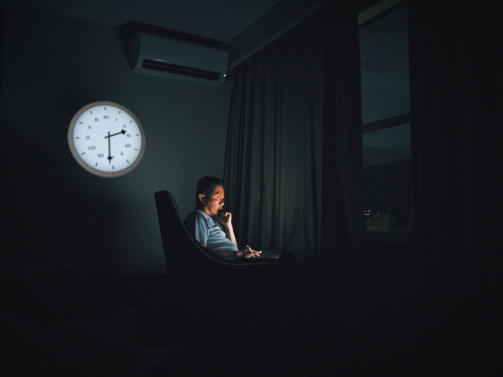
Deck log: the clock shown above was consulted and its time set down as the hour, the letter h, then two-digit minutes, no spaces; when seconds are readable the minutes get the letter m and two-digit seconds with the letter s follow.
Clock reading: 2h31
